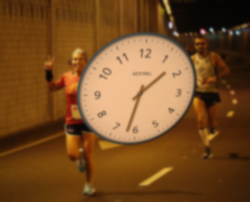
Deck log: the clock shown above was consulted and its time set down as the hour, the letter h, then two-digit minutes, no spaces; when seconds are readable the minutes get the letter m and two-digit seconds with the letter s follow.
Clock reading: 1h32
